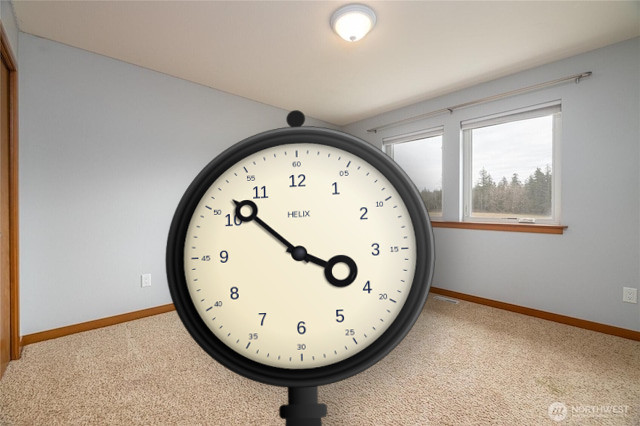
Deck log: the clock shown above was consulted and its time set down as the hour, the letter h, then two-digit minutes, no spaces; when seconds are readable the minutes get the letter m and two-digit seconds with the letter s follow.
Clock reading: 3h52
